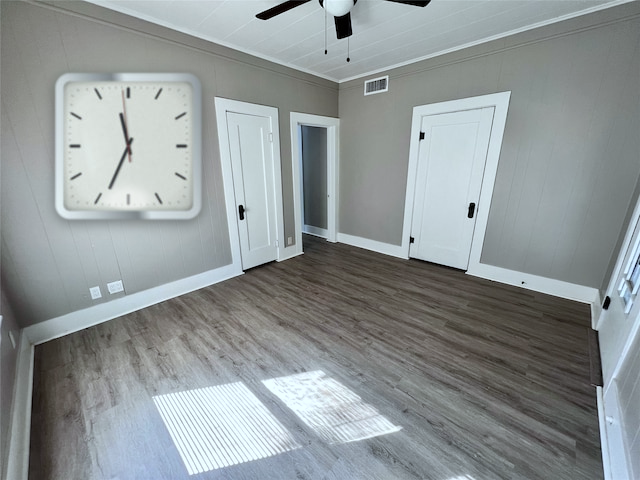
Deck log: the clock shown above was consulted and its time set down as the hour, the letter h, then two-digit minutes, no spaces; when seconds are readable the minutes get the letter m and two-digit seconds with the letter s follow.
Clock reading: 11h33m59s
